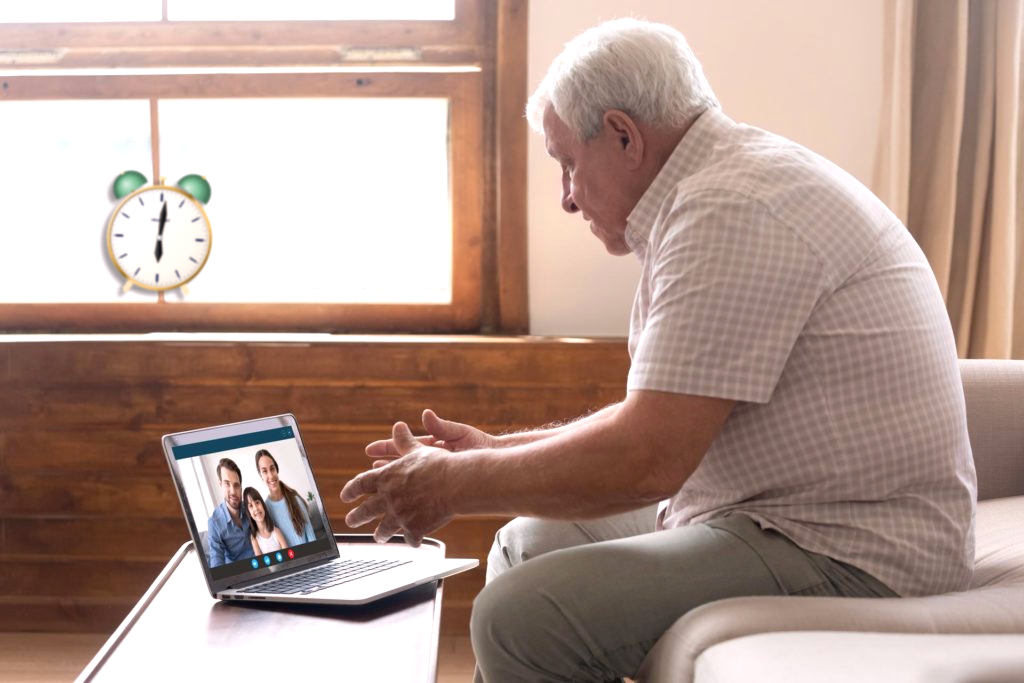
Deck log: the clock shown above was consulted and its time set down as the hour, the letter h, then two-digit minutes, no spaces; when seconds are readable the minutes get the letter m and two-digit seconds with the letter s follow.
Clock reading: 6h01
